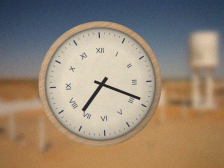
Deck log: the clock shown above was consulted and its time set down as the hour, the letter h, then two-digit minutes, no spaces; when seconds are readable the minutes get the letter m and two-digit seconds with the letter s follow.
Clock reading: 7h19
